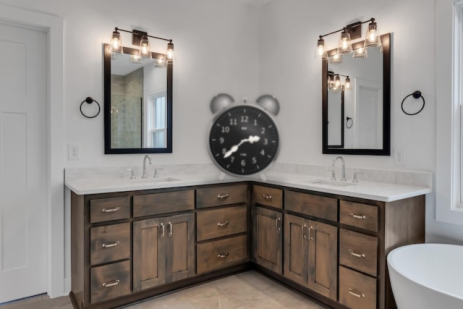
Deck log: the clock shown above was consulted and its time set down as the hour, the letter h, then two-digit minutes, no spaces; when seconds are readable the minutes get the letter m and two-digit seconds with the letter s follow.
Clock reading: 2h38
